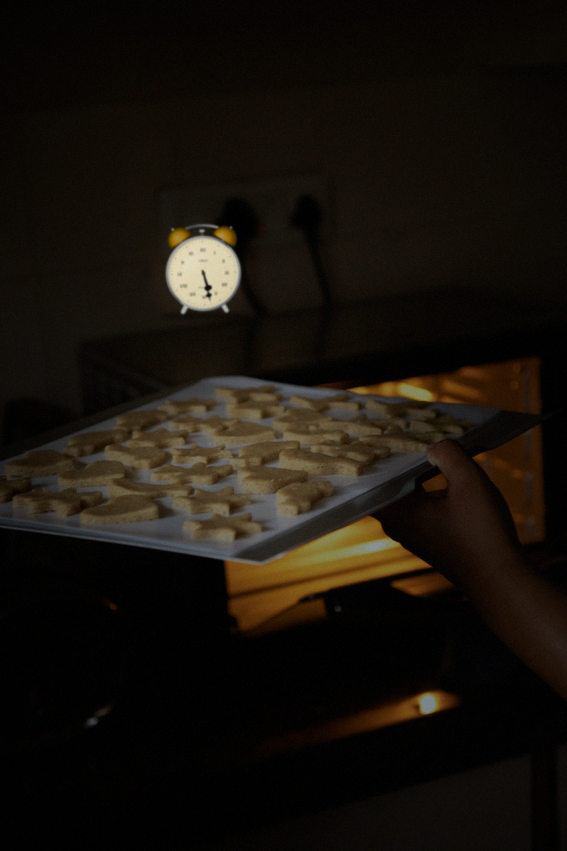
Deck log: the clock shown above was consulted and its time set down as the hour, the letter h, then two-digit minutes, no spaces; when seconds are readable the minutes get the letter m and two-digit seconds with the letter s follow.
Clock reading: 5h28
